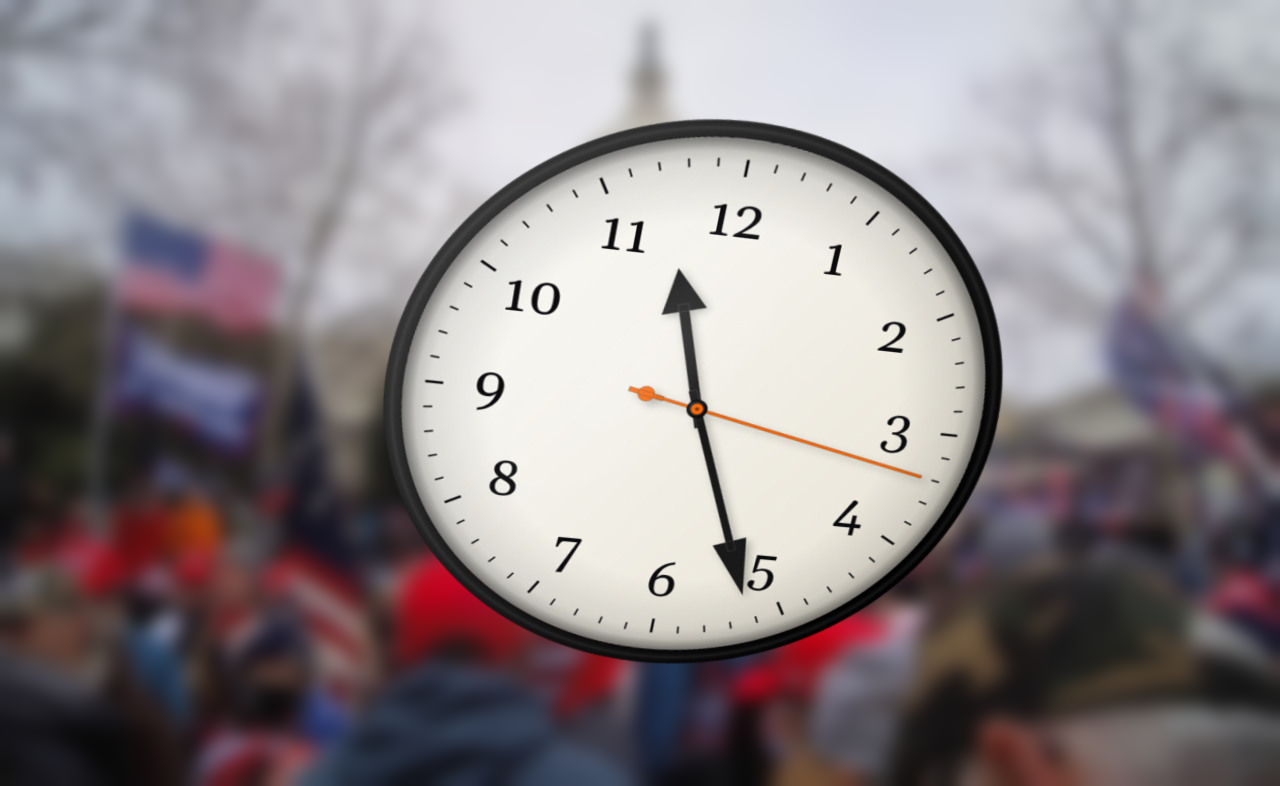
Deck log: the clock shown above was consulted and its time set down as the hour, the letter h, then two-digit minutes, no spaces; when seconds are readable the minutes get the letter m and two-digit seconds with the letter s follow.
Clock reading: 11h26m17s
